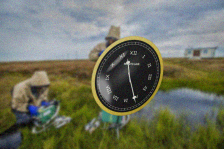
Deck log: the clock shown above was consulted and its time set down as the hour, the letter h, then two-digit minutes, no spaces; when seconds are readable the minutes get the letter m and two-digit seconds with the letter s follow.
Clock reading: 11h26
